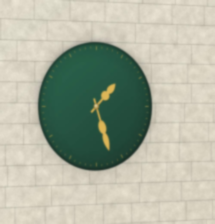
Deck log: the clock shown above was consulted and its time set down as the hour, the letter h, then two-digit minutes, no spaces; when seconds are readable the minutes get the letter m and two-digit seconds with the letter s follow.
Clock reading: 1h27
